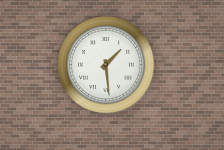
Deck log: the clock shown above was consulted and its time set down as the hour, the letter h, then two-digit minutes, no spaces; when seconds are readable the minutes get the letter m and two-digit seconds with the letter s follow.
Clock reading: 1h29
